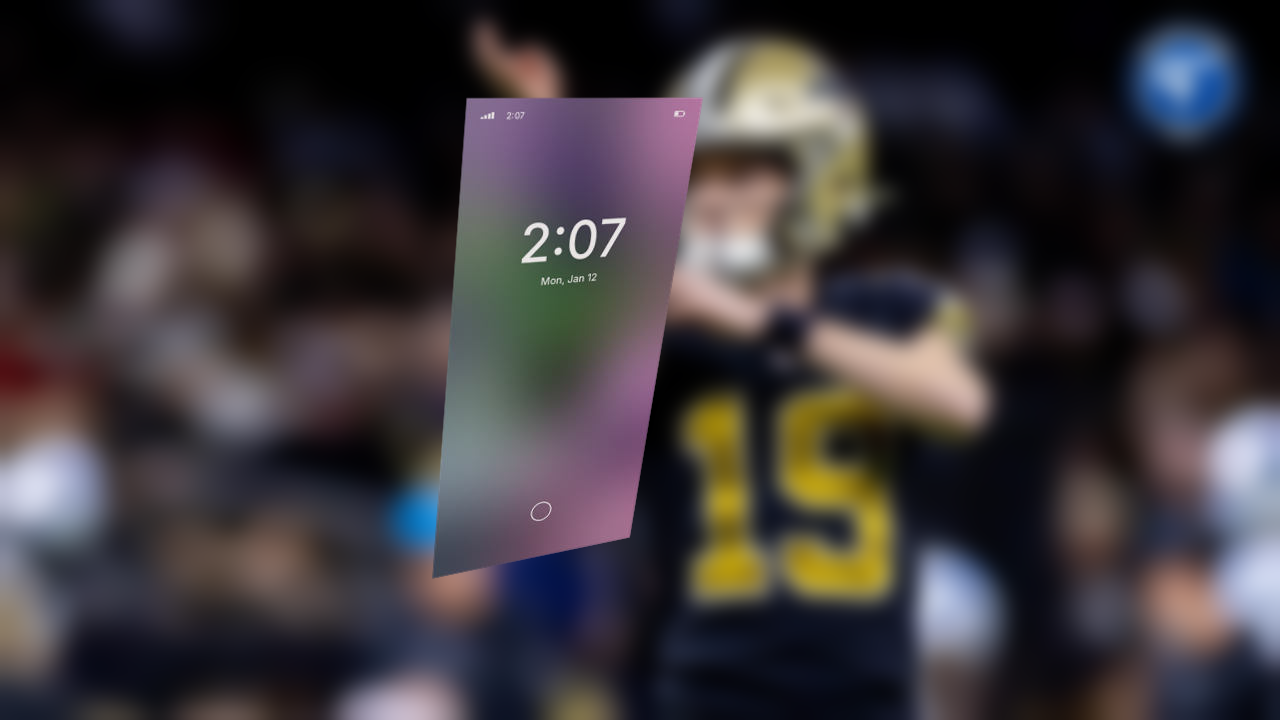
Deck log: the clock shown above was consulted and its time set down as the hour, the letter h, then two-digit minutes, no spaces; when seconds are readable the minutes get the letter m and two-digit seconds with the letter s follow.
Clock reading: 2h07
